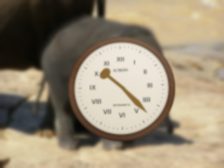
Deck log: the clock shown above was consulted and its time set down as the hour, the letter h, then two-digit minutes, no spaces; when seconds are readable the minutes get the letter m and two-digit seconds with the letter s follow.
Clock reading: 10h23
